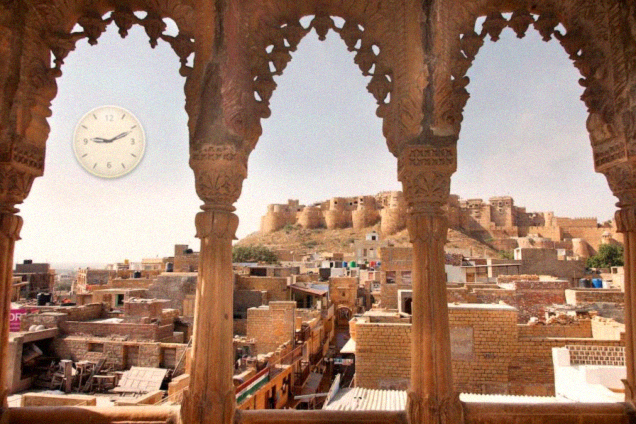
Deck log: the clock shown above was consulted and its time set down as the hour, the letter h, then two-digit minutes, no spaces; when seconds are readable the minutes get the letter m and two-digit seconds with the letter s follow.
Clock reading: 9h11
